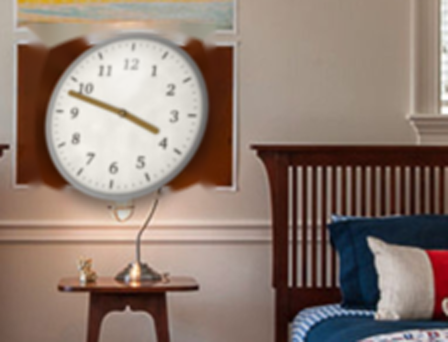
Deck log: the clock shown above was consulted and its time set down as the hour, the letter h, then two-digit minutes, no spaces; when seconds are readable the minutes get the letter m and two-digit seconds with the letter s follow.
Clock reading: 3h48
